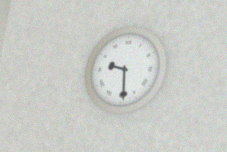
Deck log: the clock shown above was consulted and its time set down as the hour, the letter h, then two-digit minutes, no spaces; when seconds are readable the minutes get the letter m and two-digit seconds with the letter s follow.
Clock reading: 9h29
